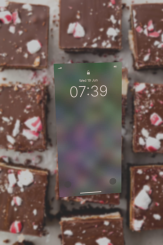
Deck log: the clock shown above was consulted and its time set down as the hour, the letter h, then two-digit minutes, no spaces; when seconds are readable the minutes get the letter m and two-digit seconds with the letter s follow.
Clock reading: 7h39
